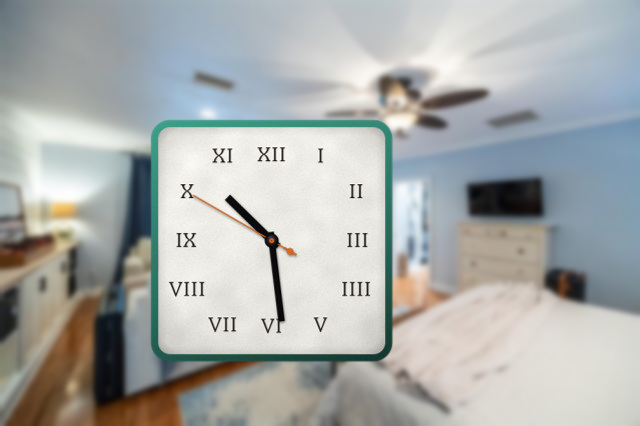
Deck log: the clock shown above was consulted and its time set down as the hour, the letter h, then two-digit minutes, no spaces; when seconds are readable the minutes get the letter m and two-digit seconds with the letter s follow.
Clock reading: 10h28m50s
